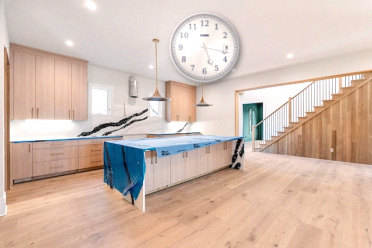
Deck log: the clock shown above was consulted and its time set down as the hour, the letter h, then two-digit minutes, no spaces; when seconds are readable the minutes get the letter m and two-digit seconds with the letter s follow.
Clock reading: 5h17
